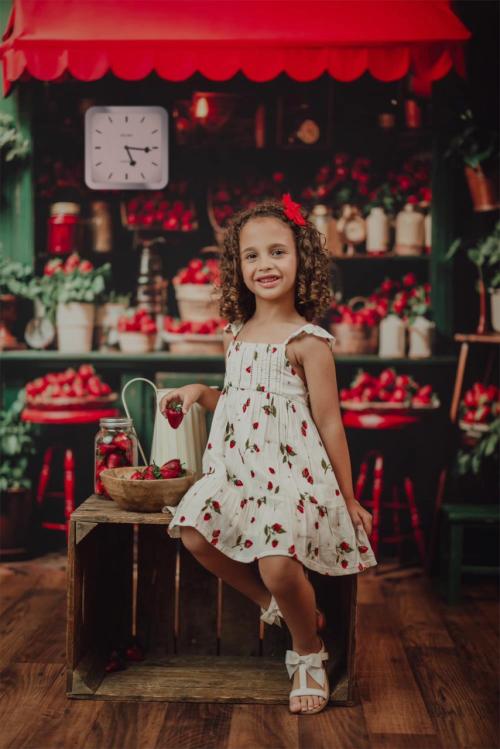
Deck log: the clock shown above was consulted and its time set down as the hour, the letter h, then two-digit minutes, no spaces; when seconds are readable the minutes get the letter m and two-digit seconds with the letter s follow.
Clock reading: 5h16
